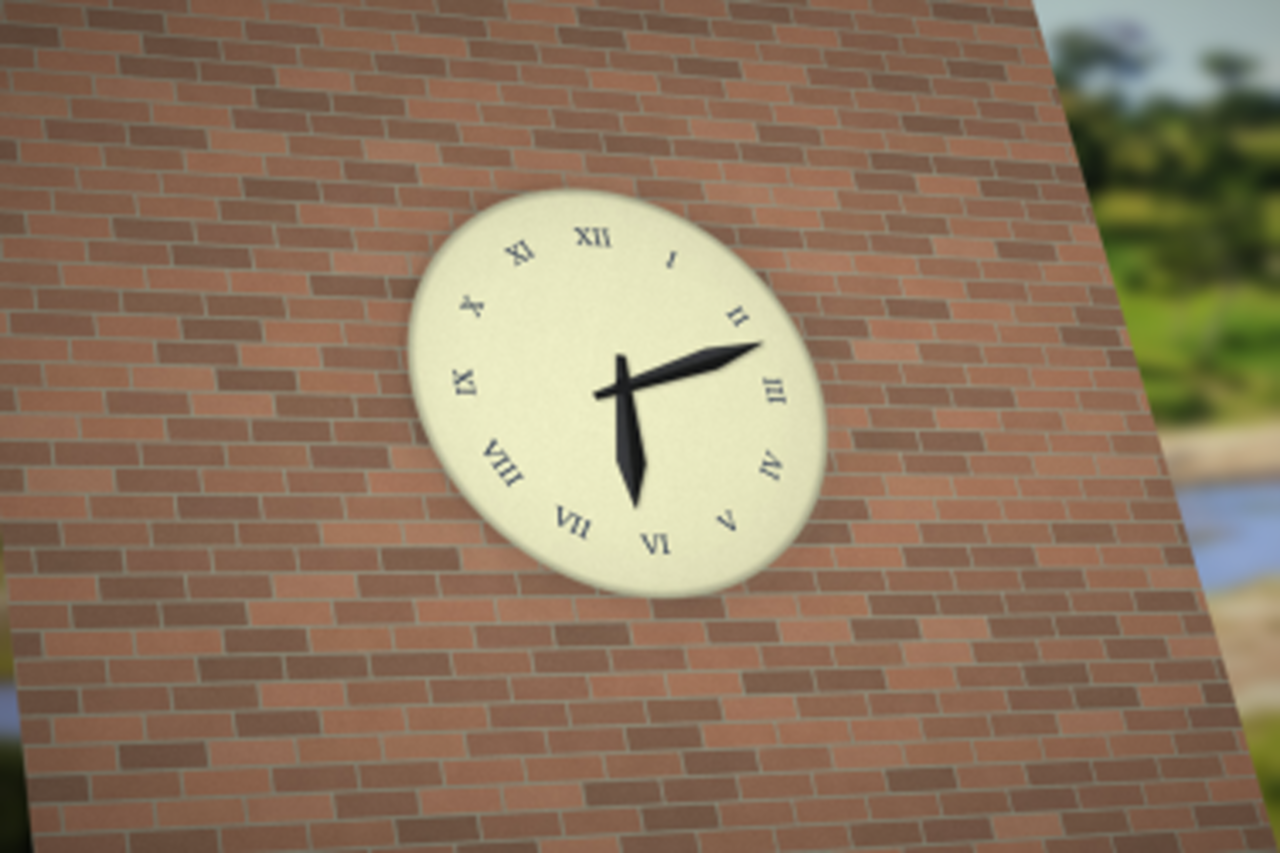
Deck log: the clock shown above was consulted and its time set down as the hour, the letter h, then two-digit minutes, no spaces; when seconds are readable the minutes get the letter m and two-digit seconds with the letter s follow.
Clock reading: 6h12
